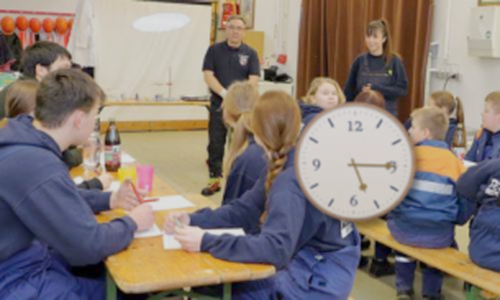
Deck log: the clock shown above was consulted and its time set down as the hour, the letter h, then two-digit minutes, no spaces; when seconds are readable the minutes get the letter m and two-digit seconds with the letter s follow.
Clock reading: 5h15
